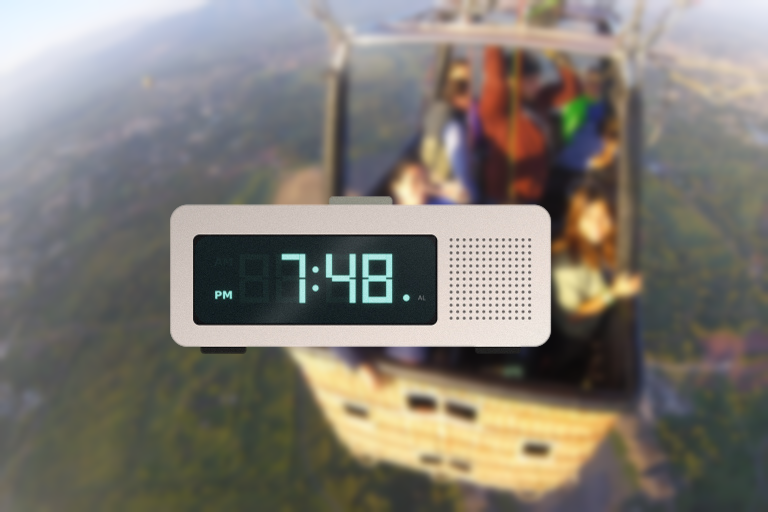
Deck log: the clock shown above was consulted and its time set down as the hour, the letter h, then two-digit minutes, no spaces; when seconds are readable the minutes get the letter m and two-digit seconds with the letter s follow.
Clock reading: 7h48
